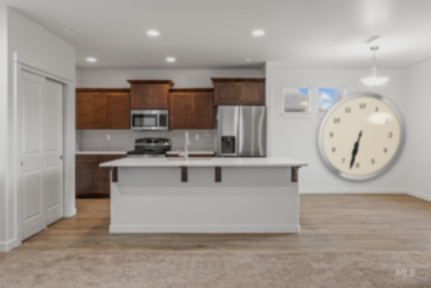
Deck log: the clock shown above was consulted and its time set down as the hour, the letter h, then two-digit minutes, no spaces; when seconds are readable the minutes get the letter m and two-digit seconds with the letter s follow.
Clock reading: 6h32
